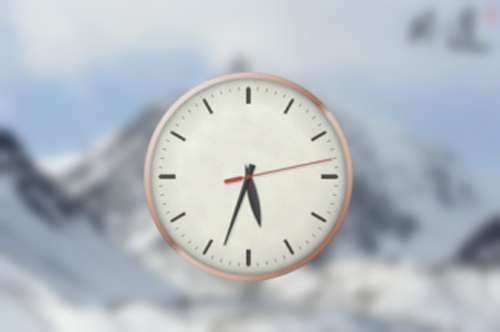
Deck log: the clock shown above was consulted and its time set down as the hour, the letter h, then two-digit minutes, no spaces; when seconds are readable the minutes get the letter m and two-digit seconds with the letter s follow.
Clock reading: 5h33m13s
